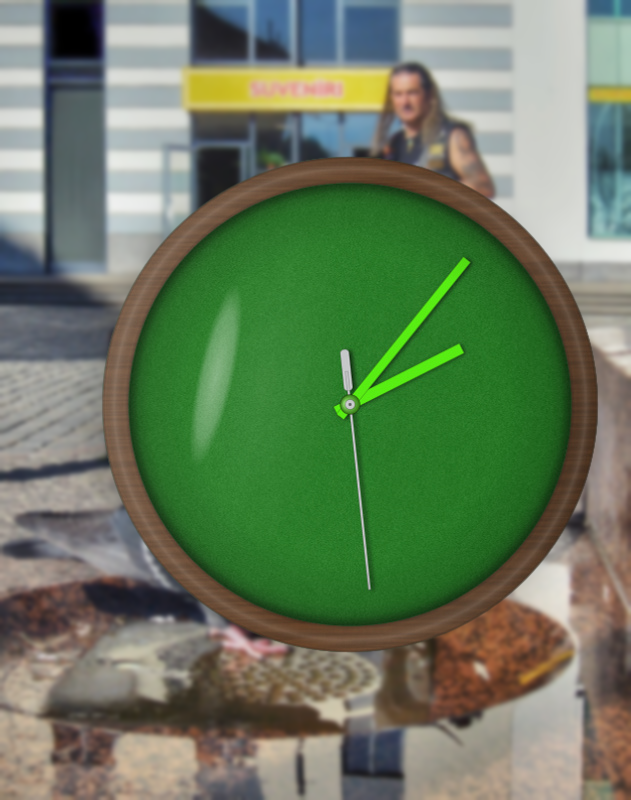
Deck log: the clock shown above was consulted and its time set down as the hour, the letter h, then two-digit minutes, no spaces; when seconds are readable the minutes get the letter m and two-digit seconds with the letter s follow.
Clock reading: 2h06m29s
